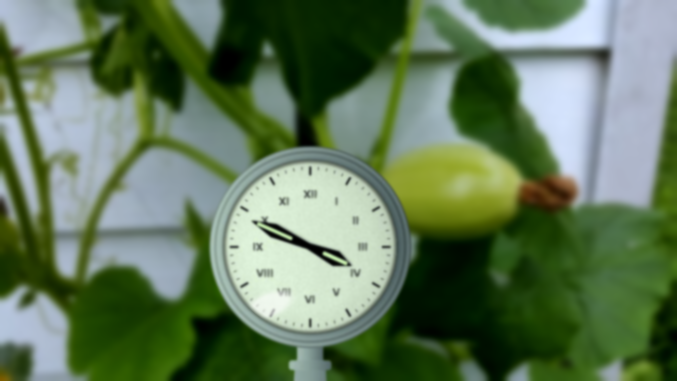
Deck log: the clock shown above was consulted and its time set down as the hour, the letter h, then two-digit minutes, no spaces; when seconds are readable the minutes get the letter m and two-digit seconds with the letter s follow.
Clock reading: 3h49
